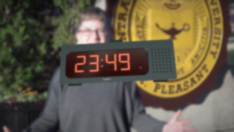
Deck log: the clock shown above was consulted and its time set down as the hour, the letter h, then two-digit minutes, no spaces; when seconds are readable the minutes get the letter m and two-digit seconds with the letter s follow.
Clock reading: 23h49
